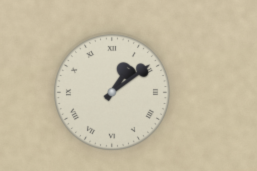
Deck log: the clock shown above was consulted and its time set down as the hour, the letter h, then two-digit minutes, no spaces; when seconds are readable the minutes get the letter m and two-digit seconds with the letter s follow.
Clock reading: 1h09
